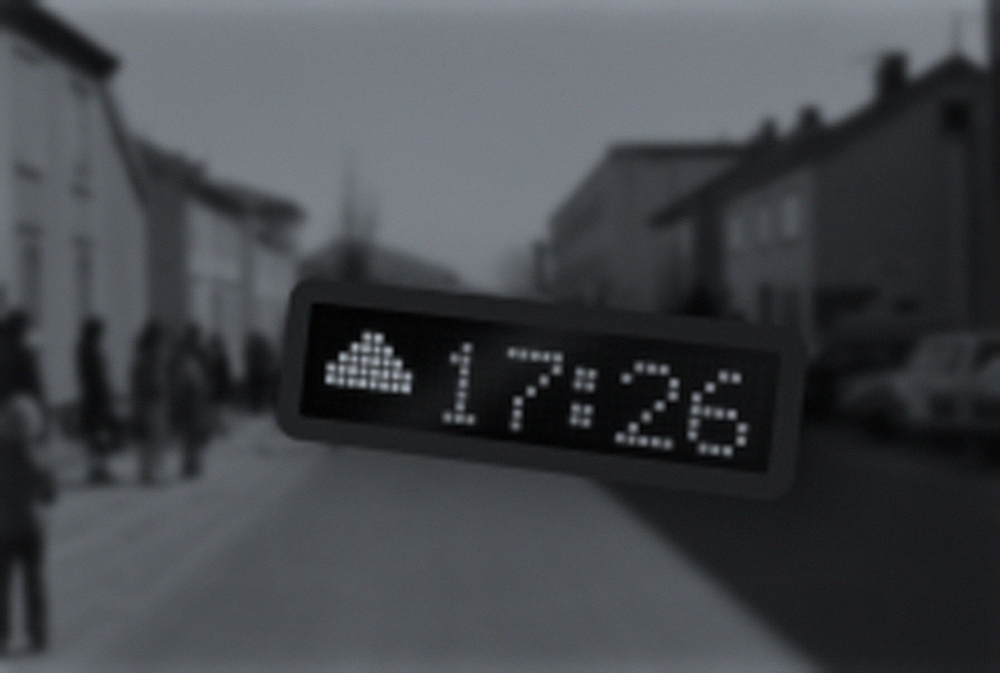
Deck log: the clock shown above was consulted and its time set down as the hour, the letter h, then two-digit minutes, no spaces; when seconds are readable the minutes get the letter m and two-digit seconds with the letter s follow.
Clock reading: 17h26
